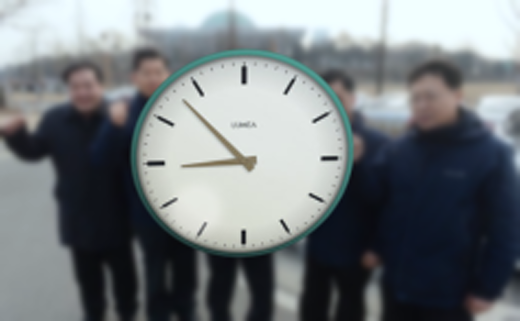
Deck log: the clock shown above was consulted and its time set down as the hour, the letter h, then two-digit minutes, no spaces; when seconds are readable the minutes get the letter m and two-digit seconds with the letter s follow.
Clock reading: 8h53
